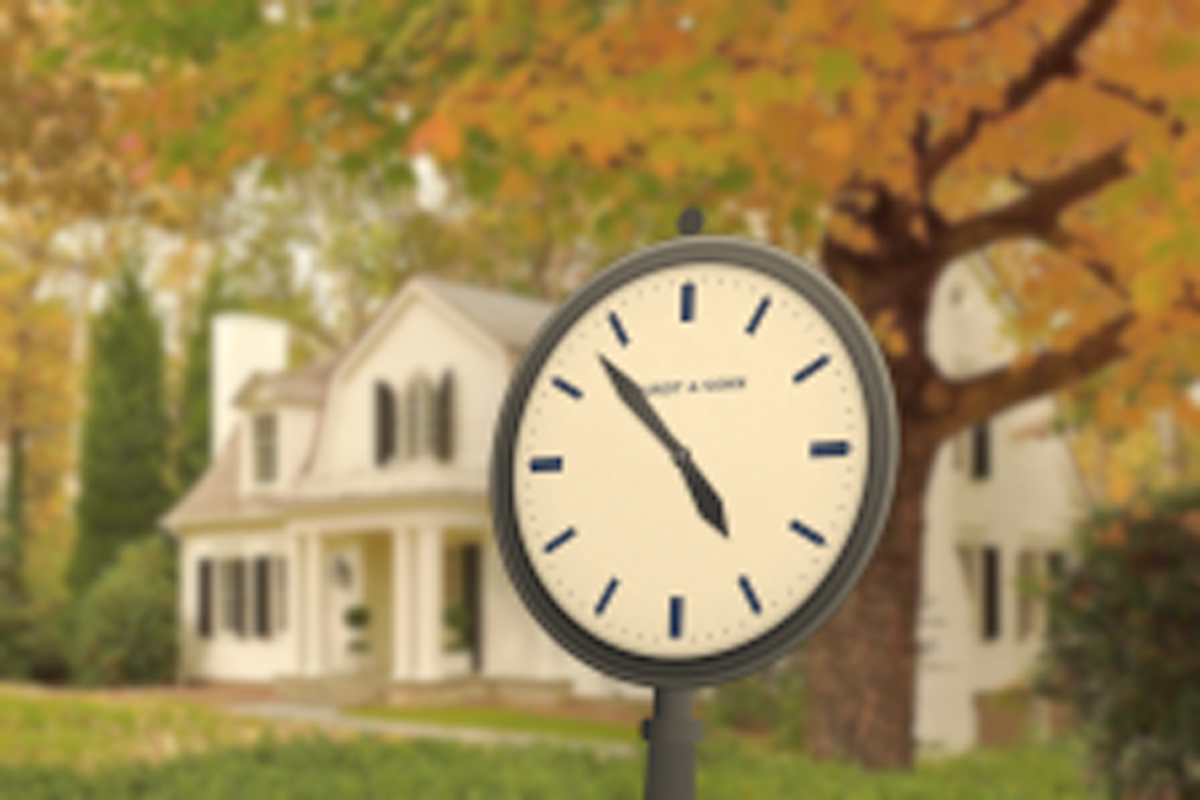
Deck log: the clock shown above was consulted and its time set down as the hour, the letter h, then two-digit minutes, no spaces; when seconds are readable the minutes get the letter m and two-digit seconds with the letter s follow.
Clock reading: 4h53
